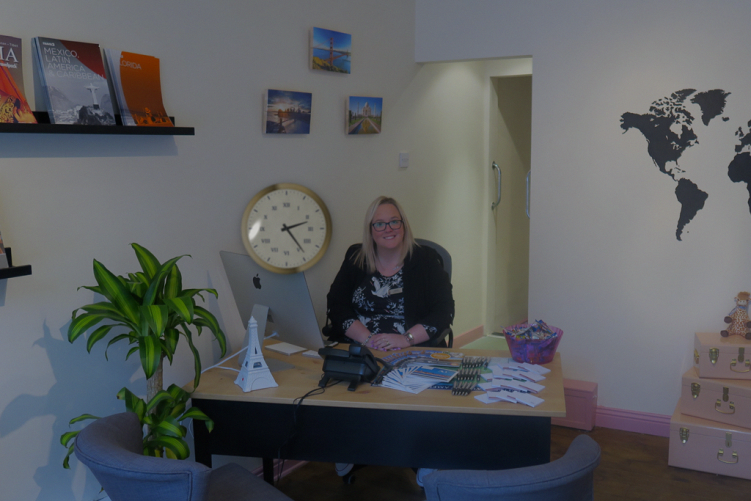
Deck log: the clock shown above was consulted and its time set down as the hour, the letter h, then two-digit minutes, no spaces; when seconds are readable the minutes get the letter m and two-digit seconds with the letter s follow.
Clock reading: 2h24
